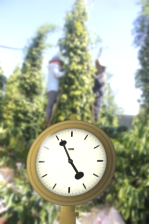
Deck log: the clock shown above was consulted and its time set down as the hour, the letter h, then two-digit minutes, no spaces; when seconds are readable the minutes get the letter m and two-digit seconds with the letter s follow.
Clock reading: 4h56
